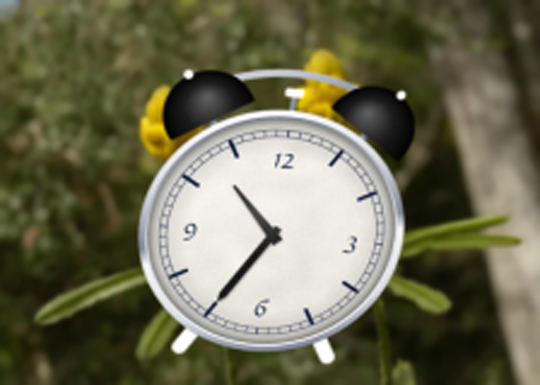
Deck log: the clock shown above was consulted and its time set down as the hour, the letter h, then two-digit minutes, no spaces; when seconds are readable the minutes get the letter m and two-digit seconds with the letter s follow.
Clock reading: 10h35
